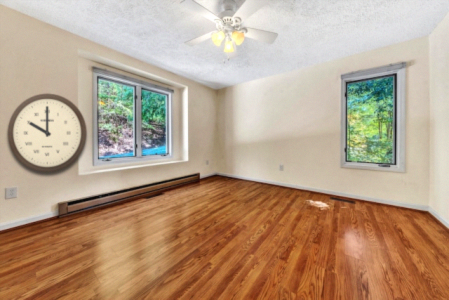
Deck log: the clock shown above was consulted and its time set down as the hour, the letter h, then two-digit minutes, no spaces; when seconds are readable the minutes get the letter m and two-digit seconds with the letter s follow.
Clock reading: 10h00
